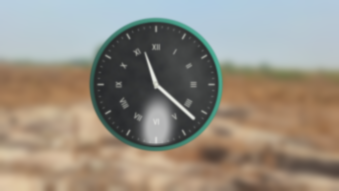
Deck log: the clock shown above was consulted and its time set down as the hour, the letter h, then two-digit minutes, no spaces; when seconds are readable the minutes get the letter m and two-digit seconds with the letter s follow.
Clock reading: 11h22
